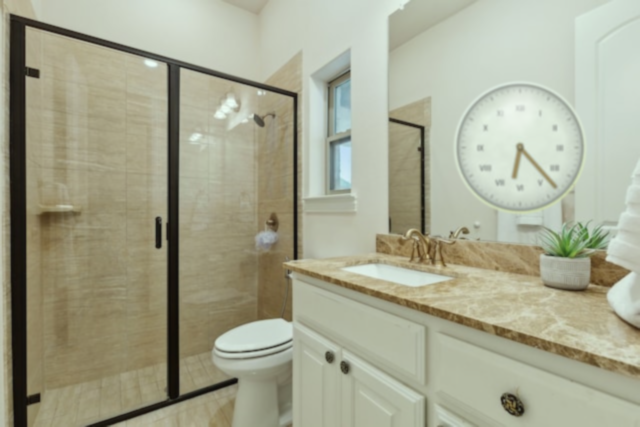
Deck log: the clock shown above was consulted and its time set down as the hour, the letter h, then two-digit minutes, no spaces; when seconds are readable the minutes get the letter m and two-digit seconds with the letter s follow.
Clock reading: 6h23
